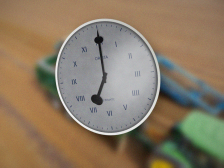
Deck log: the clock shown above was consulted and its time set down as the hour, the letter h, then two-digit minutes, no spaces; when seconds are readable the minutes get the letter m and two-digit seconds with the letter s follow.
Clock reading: 7h00
